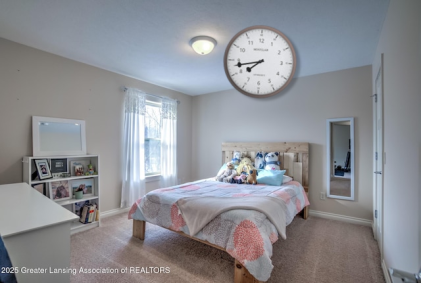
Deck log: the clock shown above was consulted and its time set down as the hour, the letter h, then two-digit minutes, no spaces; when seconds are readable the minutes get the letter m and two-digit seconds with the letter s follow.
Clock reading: 7h43
